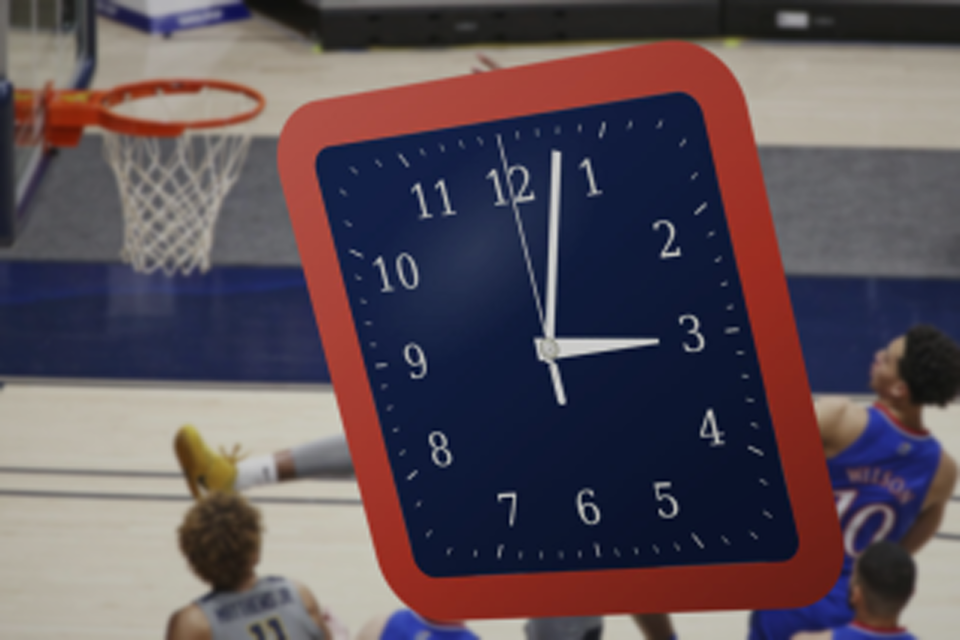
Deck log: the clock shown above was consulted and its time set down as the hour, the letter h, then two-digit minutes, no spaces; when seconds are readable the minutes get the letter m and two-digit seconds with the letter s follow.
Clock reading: 3h03m00s
